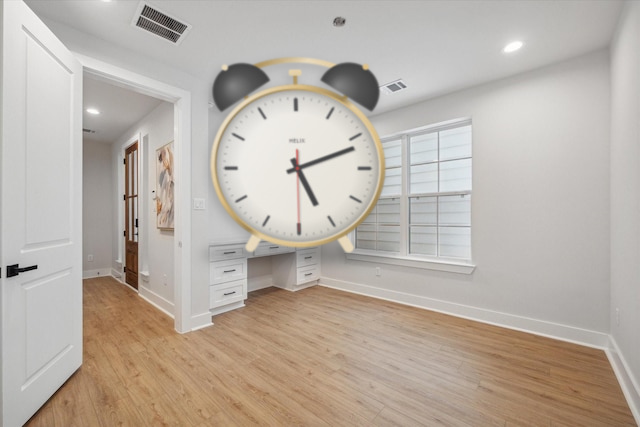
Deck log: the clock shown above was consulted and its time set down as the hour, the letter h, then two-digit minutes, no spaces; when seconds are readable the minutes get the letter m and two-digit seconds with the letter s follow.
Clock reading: 5h11m30s
